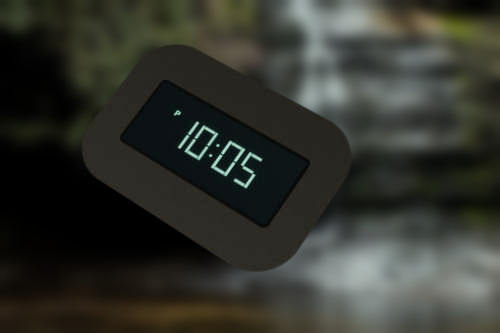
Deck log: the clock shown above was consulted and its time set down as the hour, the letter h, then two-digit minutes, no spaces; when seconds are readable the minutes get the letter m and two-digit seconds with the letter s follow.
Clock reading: 10h05
